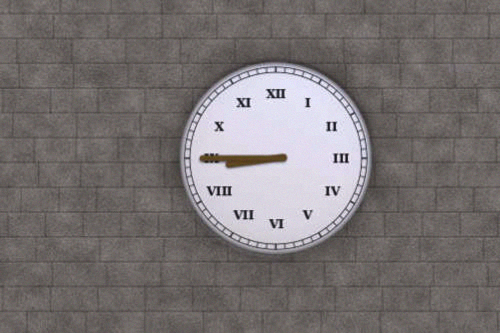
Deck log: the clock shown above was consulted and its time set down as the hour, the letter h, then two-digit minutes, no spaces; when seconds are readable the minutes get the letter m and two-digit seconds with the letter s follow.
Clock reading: 8h45
